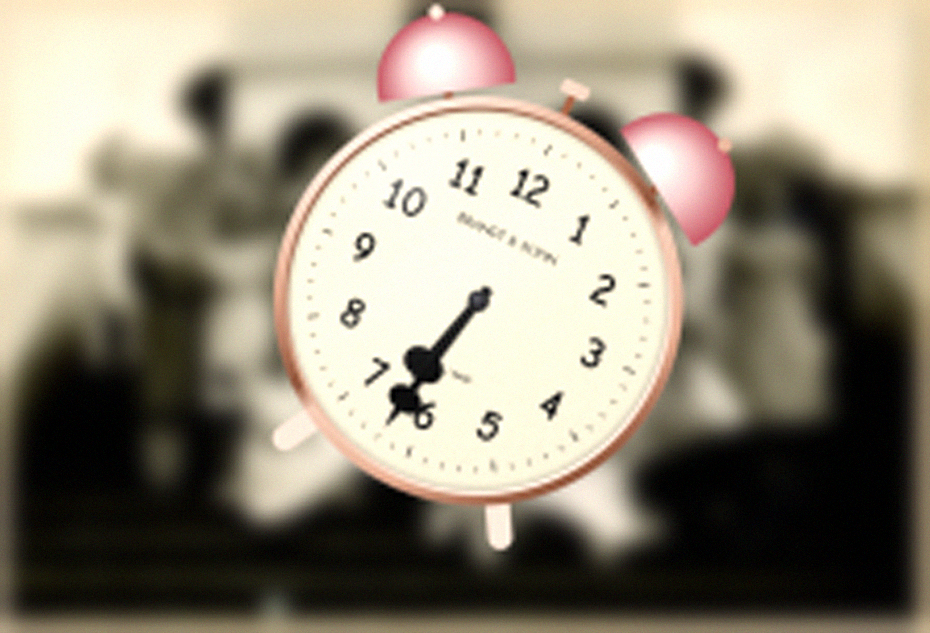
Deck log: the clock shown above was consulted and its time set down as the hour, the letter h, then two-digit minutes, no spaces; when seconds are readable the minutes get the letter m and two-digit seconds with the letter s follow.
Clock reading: 6h32
